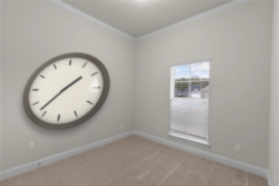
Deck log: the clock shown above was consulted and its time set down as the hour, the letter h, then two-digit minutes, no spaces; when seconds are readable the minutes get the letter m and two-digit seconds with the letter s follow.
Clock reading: 1h37
